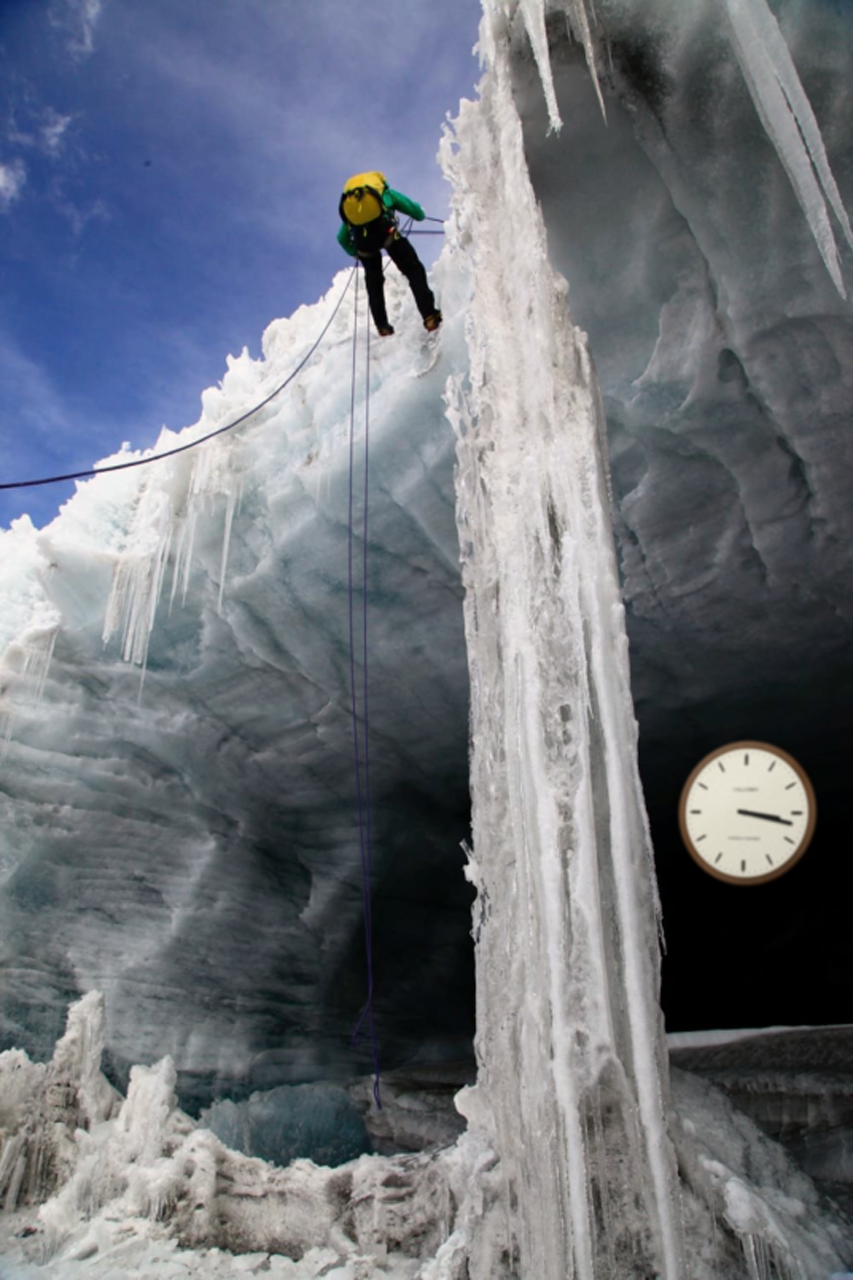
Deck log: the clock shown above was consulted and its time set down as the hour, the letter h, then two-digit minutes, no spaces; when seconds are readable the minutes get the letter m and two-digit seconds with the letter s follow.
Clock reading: 3h17
